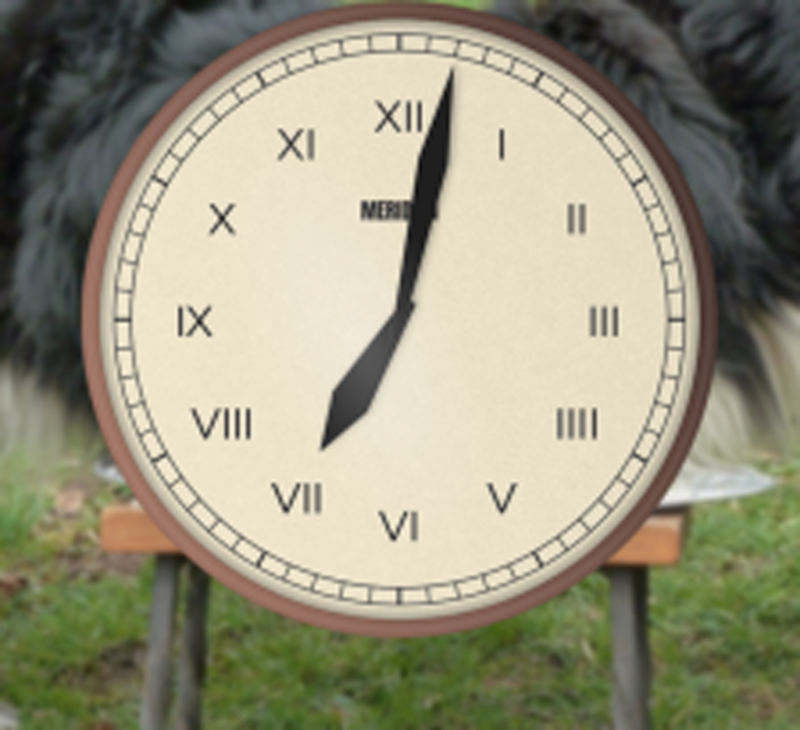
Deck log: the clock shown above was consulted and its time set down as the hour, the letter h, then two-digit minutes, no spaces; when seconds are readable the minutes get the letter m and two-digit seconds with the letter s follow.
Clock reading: 7h02
